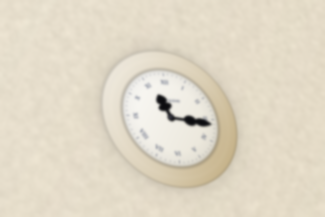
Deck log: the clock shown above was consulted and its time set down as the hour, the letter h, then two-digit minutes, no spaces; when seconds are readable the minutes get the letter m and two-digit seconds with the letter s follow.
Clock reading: 11h16
